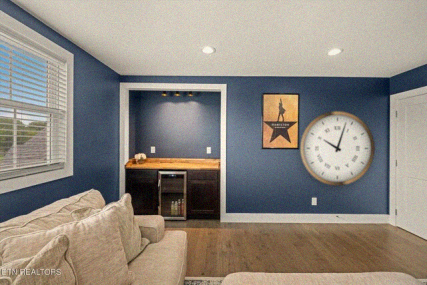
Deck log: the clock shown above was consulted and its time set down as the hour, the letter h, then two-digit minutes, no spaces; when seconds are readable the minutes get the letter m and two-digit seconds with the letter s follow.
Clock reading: 10h03
